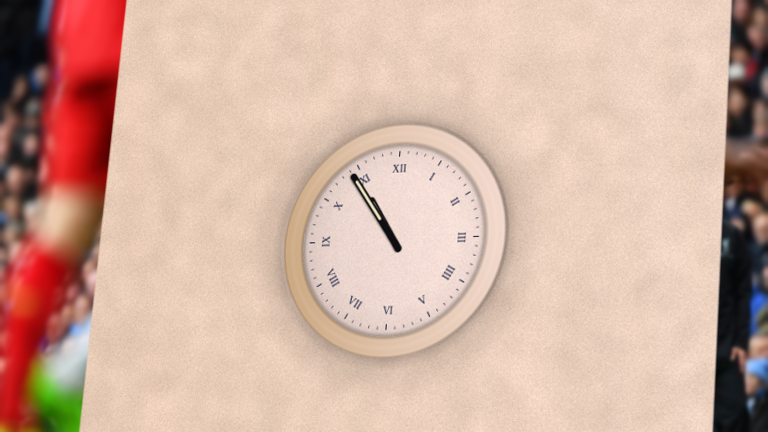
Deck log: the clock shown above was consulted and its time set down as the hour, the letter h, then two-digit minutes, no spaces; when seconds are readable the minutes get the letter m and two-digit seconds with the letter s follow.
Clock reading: 10h54
